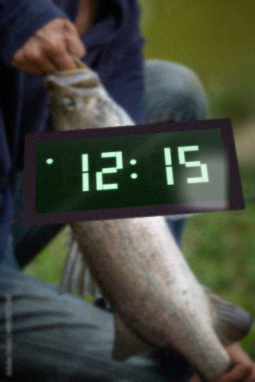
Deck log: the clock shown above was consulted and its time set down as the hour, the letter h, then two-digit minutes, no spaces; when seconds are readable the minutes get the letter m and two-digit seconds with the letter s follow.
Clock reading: 12h15
